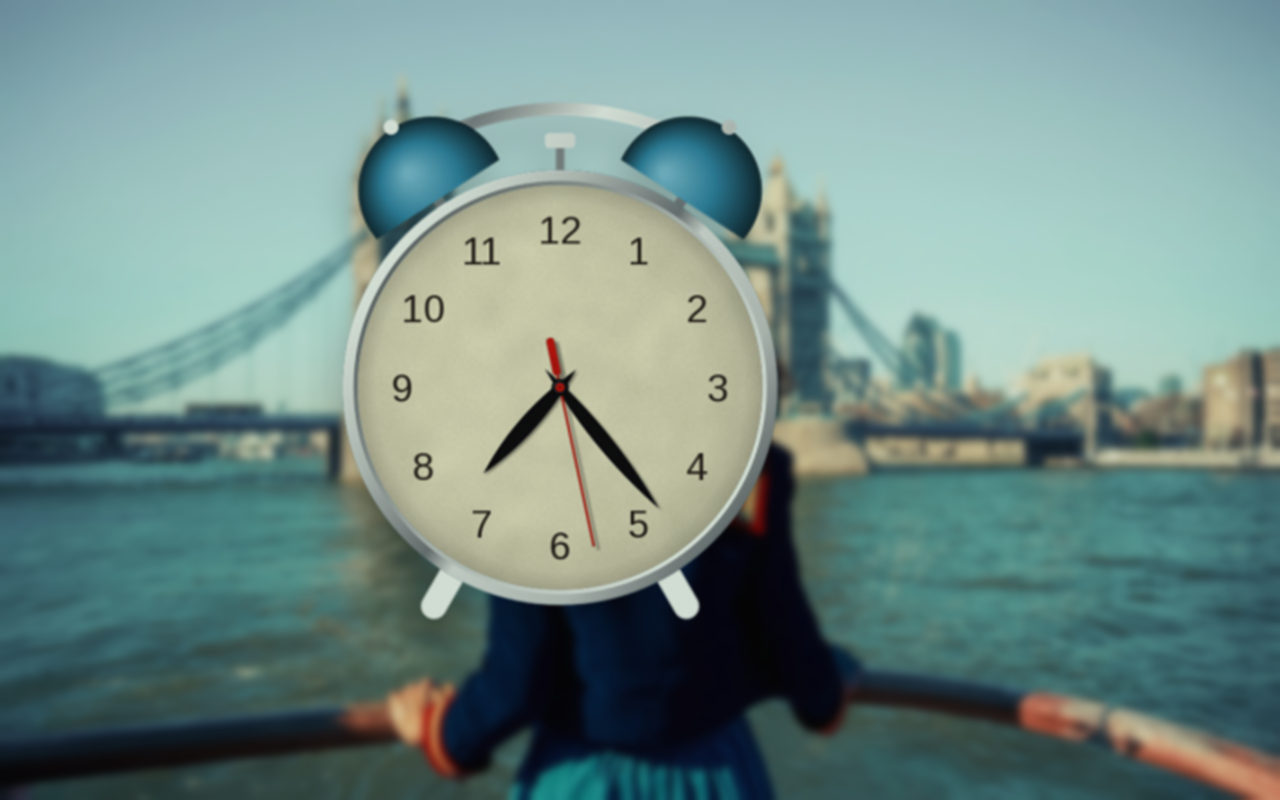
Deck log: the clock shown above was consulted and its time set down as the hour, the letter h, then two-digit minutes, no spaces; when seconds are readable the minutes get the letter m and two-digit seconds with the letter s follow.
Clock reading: 7h23m28s
